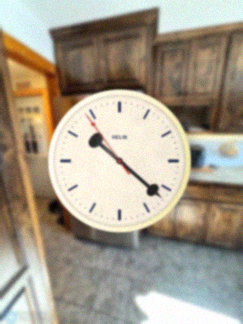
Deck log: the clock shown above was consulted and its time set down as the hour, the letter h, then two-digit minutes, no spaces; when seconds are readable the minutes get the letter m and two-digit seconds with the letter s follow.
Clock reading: 10h21m54s
